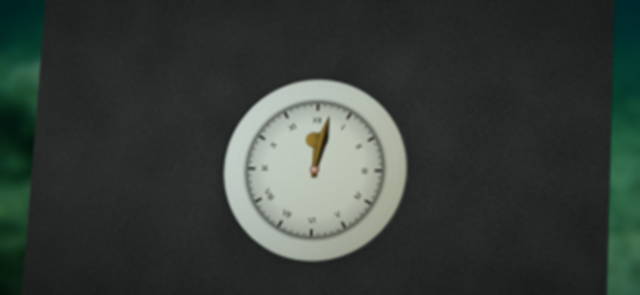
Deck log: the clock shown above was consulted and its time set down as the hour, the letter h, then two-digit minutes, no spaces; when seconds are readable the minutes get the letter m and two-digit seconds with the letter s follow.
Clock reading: 12h02
